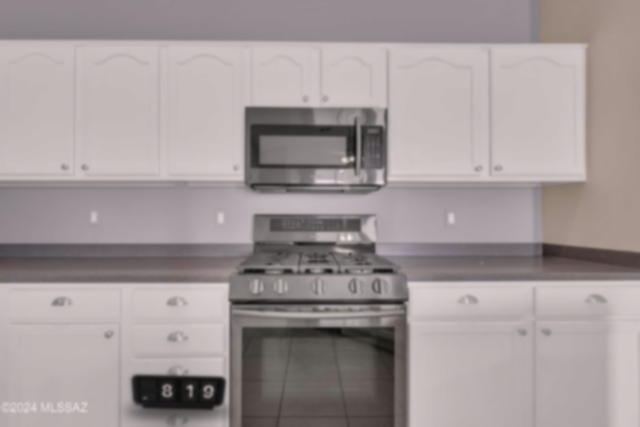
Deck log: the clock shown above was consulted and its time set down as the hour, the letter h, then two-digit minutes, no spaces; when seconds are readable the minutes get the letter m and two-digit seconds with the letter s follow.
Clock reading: 8h19
